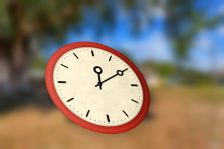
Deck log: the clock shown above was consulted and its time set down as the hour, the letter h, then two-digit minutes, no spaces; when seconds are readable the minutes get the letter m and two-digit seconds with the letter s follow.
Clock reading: 12h10
